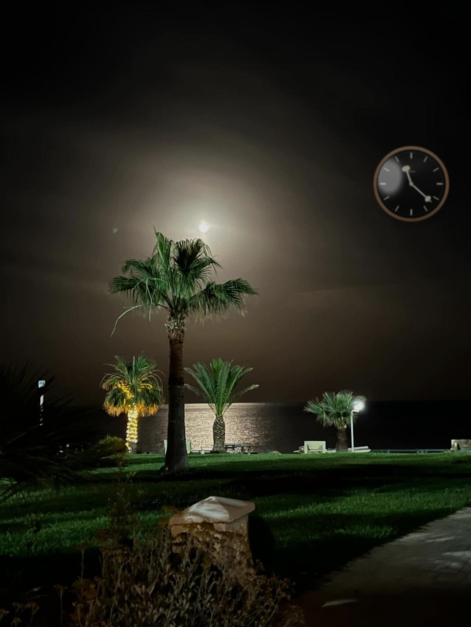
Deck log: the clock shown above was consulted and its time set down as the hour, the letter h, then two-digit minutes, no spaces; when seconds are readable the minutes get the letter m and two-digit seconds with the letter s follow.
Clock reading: 11h22
